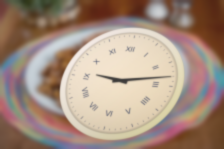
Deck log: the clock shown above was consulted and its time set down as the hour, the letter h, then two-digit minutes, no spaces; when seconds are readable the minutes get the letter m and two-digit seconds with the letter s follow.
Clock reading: 9h13
